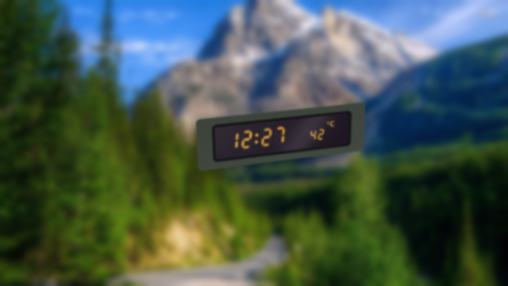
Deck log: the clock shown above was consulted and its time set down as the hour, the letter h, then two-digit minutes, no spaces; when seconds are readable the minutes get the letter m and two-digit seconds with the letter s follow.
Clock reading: 12h27
